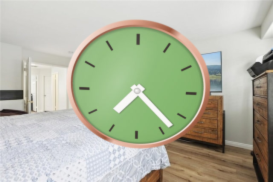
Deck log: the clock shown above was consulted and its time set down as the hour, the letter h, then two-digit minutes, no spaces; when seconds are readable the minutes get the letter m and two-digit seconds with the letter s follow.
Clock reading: 7h23
